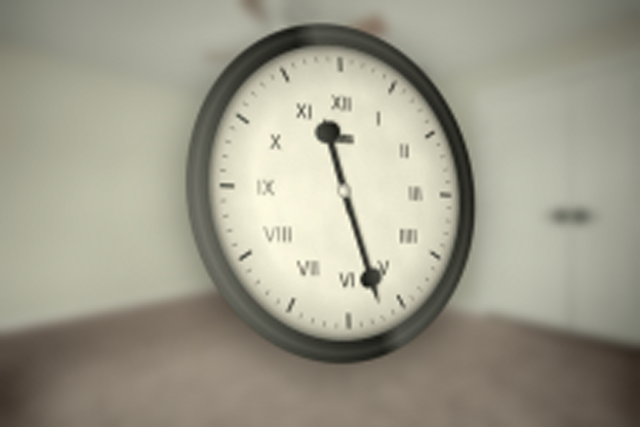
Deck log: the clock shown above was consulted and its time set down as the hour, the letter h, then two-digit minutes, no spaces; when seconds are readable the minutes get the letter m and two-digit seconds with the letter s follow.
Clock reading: 11h27
